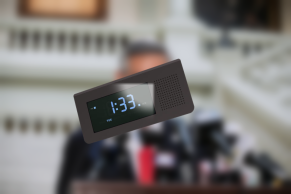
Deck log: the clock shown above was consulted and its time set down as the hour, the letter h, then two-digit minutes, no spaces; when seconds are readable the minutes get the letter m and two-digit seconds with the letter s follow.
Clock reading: 1h33
